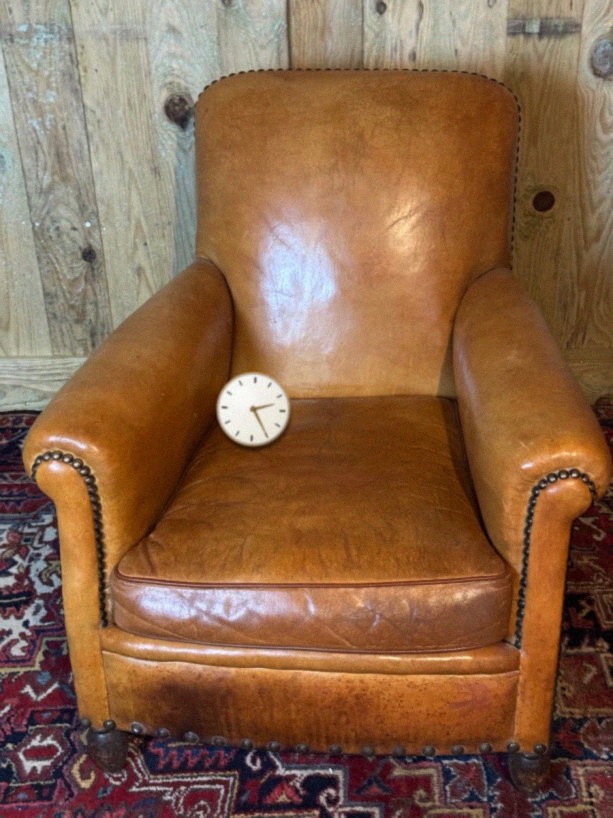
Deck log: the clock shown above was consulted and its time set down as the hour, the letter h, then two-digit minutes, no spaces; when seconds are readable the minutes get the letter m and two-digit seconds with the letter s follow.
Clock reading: 2h25
